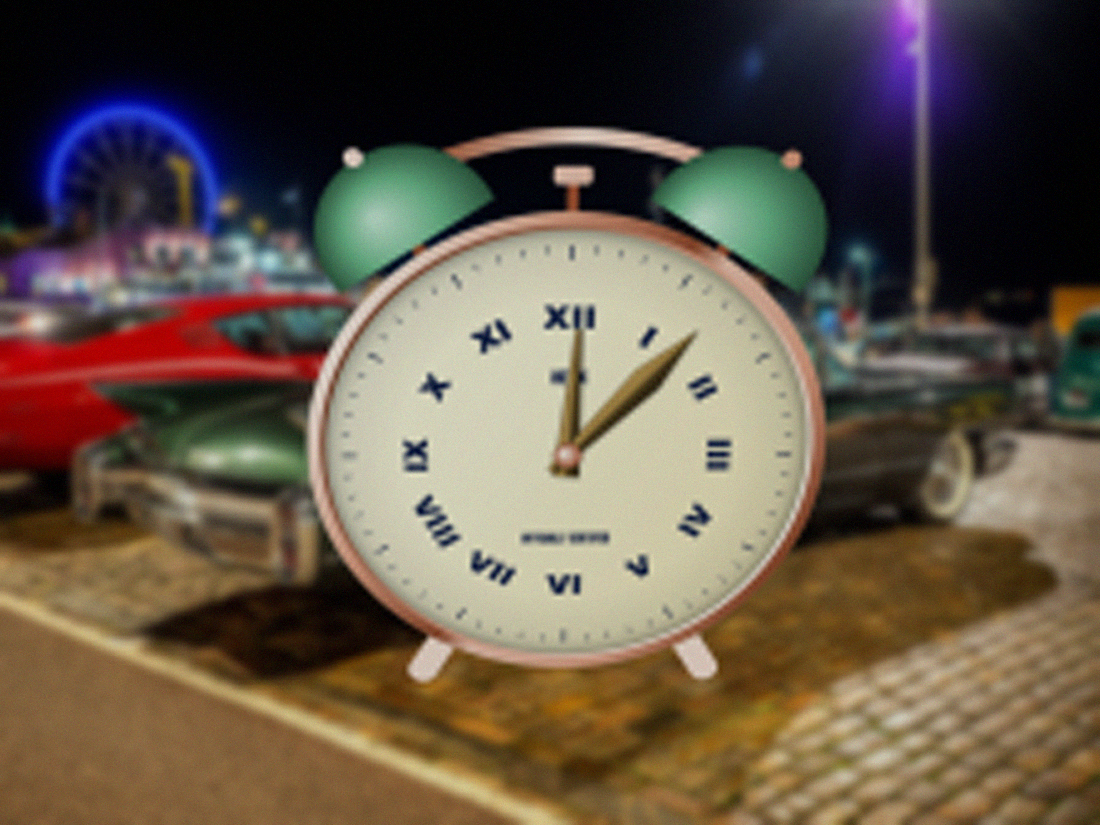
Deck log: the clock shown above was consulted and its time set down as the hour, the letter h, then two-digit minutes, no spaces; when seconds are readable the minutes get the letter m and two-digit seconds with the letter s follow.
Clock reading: 12h07
